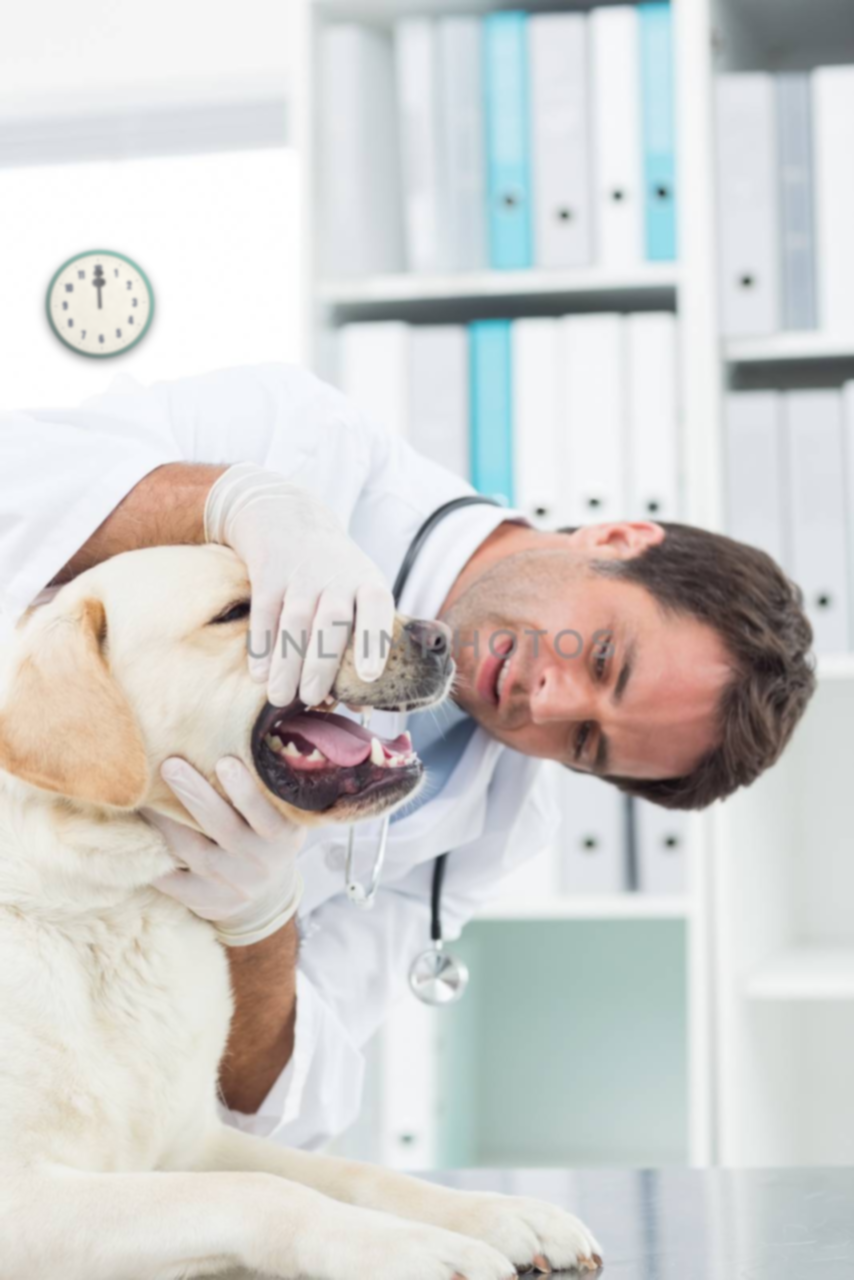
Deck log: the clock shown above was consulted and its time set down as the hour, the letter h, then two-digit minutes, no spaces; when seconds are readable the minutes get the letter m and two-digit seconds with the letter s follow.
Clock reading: 12h00
